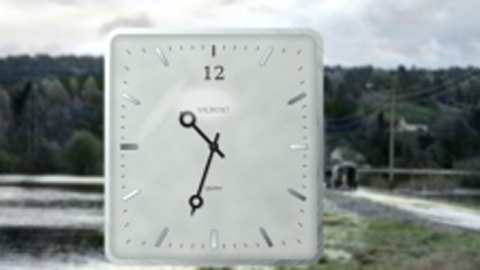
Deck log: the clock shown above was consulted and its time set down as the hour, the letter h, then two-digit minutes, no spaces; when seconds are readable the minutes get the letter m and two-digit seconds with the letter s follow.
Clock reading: 10h33
